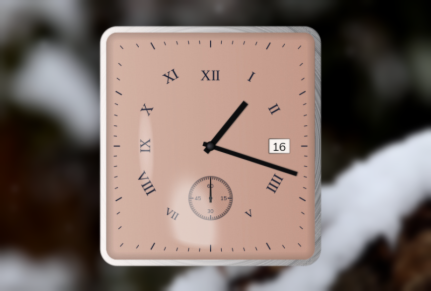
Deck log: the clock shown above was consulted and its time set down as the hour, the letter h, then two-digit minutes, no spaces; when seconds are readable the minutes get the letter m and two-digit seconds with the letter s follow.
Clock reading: 1h18
